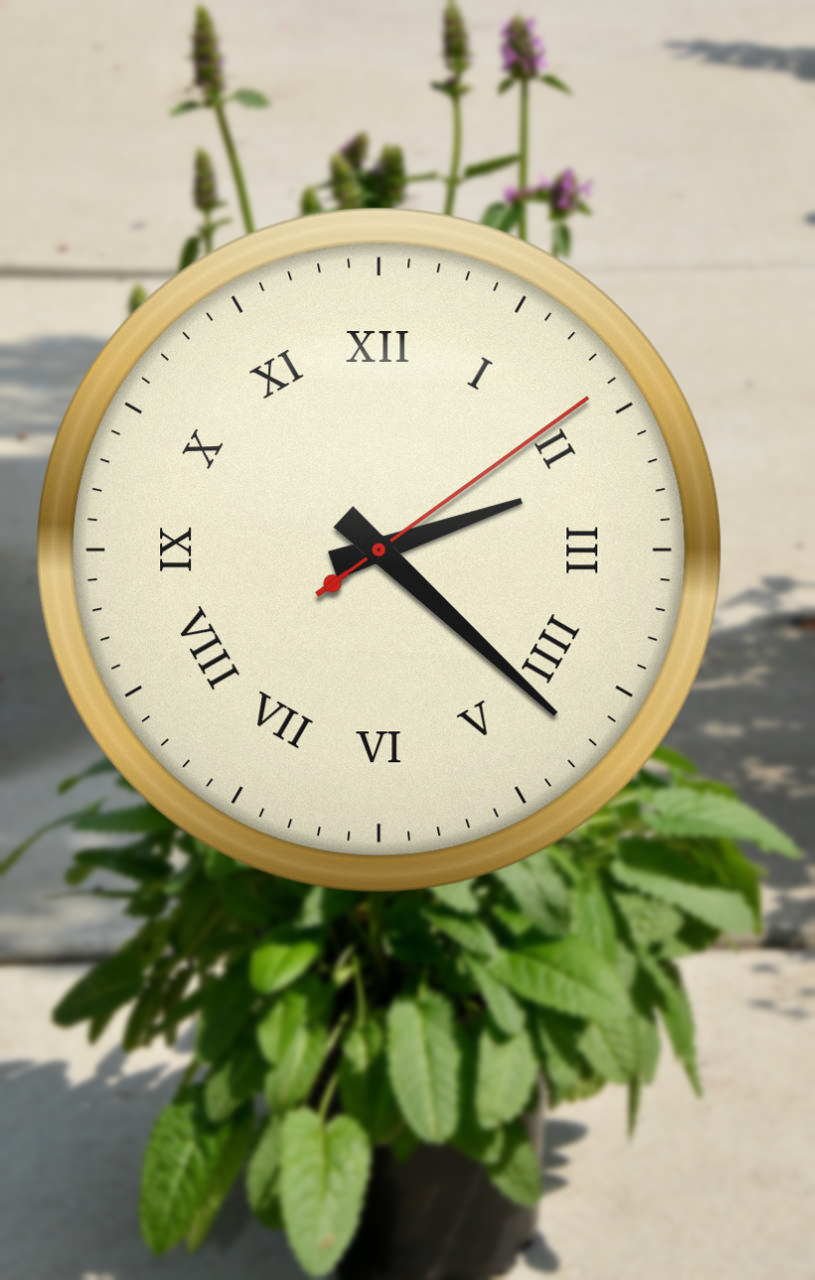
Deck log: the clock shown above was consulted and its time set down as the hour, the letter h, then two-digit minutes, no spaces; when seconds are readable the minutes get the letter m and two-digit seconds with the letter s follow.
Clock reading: 2h22m09s
